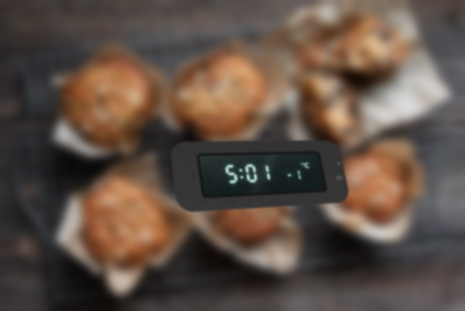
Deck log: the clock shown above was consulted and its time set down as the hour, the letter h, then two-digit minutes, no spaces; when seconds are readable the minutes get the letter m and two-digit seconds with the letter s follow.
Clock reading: 5h01
